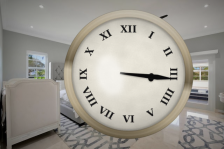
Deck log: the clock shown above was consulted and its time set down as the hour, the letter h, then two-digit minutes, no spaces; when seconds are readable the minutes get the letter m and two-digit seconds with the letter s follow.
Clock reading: 3h16
